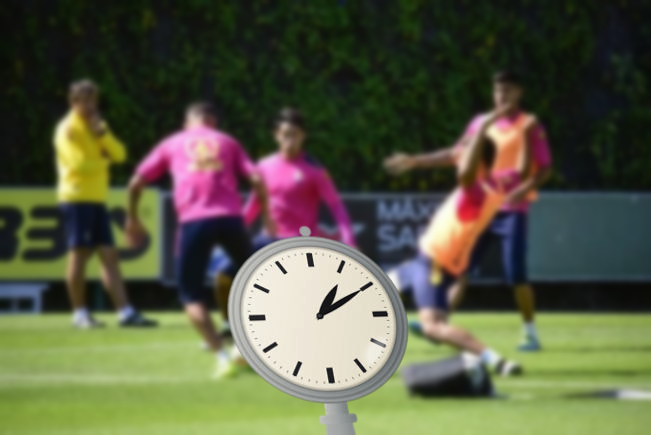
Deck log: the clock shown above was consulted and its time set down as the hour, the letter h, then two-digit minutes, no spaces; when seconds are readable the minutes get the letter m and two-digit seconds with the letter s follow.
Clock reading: 1h10
